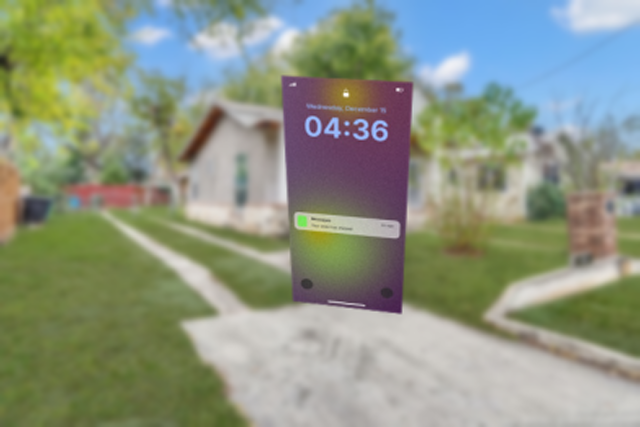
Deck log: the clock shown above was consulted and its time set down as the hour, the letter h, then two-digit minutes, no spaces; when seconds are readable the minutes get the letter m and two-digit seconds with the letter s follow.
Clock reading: 4h36
